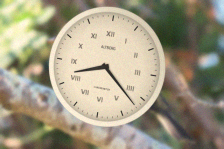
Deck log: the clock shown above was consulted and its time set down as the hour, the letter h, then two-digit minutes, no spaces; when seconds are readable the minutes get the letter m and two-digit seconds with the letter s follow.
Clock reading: 8h22
